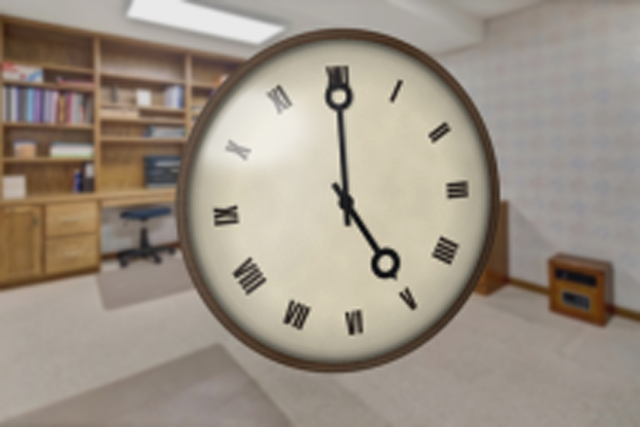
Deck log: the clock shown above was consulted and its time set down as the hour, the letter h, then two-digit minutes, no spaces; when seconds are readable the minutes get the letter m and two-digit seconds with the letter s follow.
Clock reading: 5h00
